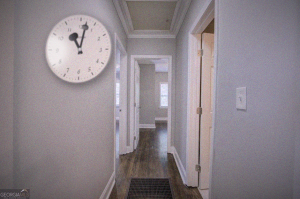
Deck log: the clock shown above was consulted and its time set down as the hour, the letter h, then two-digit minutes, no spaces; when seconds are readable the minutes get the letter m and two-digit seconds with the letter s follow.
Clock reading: 11h02
